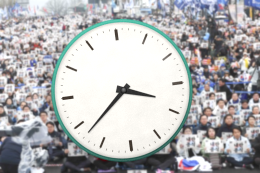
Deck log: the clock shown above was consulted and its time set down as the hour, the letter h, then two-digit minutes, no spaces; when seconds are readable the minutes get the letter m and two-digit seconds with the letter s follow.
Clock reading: 3h38
